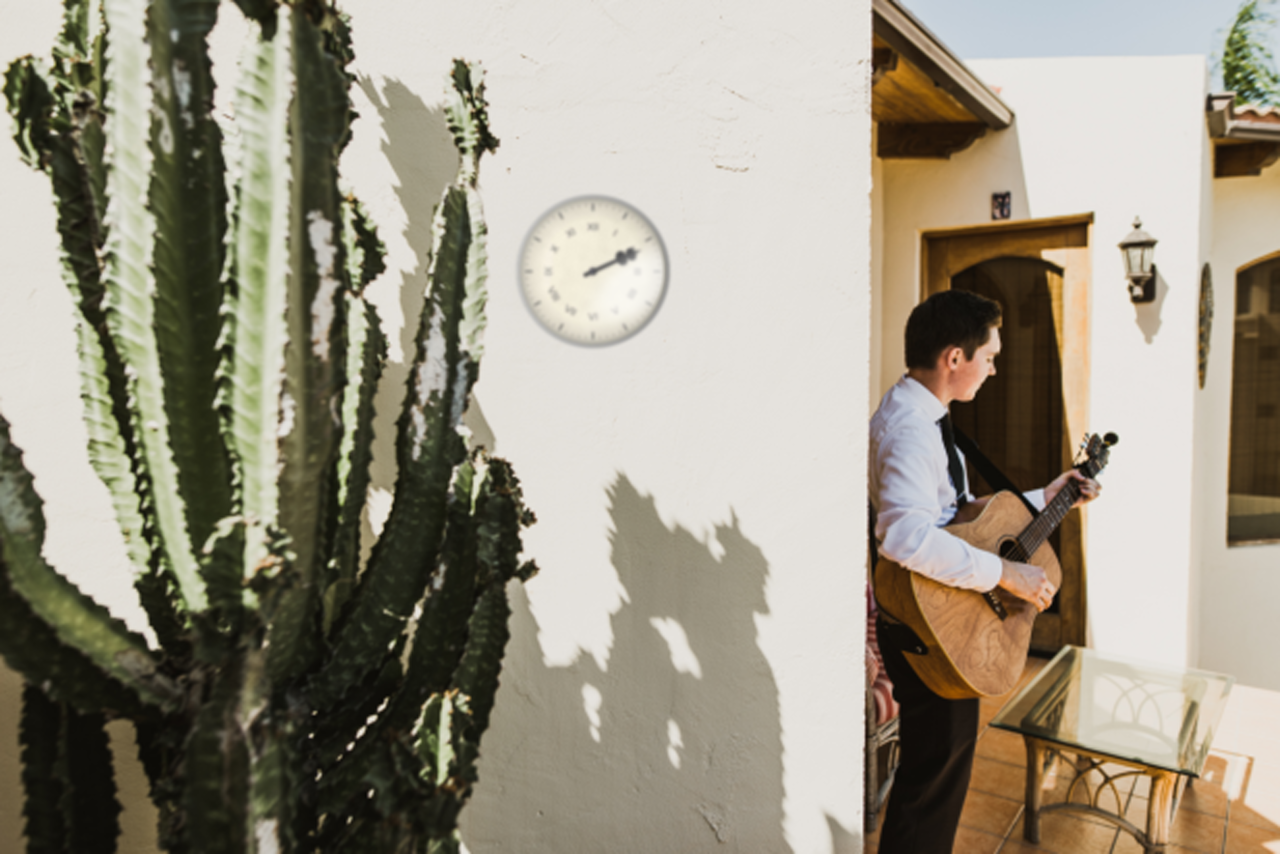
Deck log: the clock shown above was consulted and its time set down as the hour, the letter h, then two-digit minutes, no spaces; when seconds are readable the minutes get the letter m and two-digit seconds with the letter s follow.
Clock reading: 2h11
